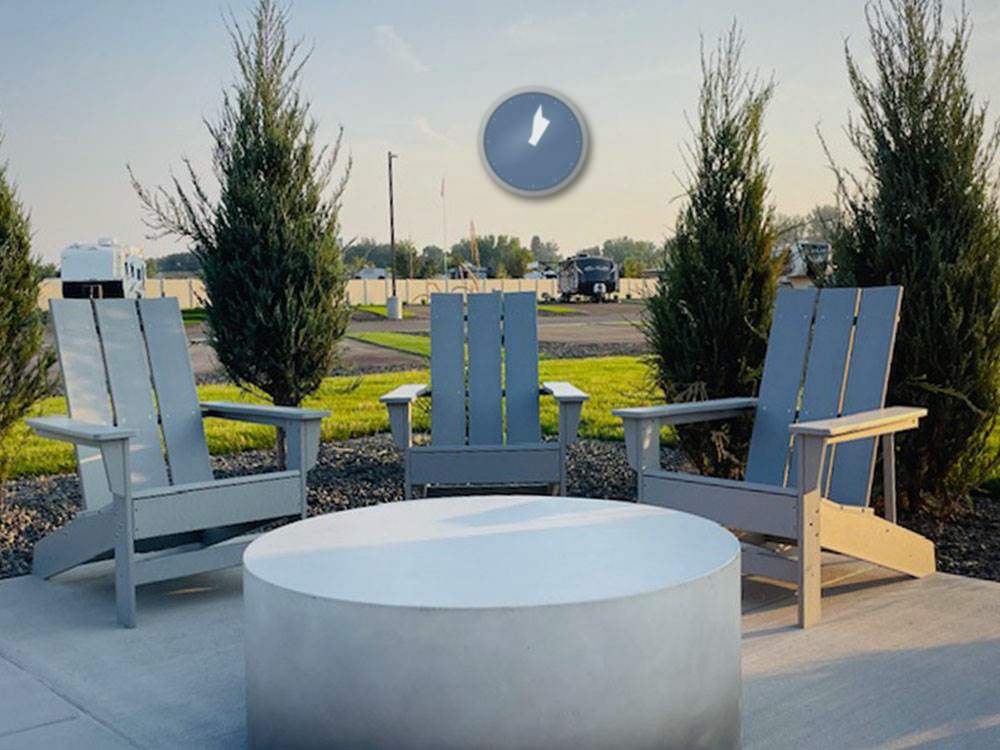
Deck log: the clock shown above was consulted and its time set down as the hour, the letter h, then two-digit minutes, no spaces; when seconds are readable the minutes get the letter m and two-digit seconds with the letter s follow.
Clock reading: 1h02
